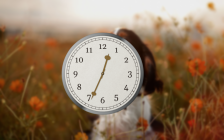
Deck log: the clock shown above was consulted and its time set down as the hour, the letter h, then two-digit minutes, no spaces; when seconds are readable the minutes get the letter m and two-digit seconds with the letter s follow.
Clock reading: 12h34
